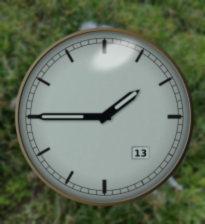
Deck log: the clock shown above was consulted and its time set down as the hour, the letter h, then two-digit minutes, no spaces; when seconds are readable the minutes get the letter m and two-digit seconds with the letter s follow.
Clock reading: 1h45
